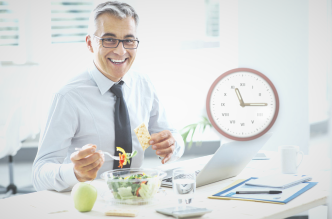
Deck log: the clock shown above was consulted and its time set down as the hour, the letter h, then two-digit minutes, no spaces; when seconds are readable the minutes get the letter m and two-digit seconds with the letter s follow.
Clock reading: 11h15
